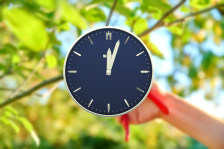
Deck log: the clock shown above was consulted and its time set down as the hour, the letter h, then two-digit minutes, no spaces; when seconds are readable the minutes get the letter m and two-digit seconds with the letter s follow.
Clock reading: 12h03
